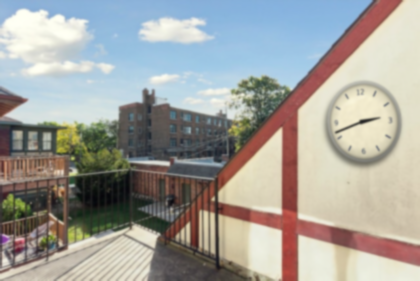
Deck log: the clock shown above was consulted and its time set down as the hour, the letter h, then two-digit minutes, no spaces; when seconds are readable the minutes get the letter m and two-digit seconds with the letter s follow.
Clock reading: 2h42
